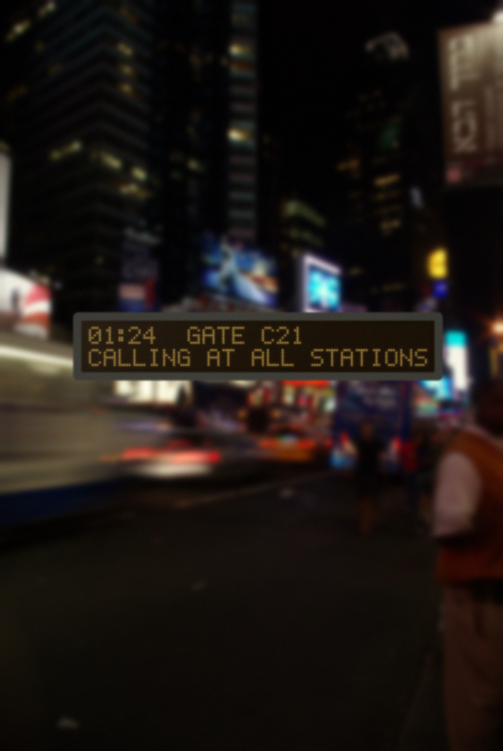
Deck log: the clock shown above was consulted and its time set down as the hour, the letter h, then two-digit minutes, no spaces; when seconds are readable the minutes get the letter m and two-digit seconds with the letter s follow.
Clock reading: 1h24
